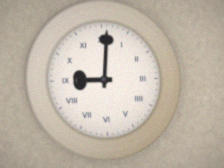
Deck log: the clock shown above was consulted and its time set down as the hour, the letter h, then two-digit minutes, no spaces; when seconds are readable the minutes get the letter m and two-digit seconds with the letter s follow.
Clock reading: 9h01
